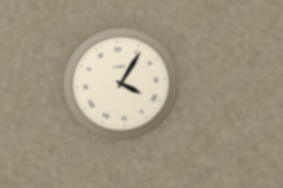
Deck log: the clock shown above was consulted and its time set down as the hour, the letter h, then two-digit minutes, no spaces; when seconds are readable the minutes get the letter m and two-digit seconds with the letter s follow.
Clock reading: 4h06
